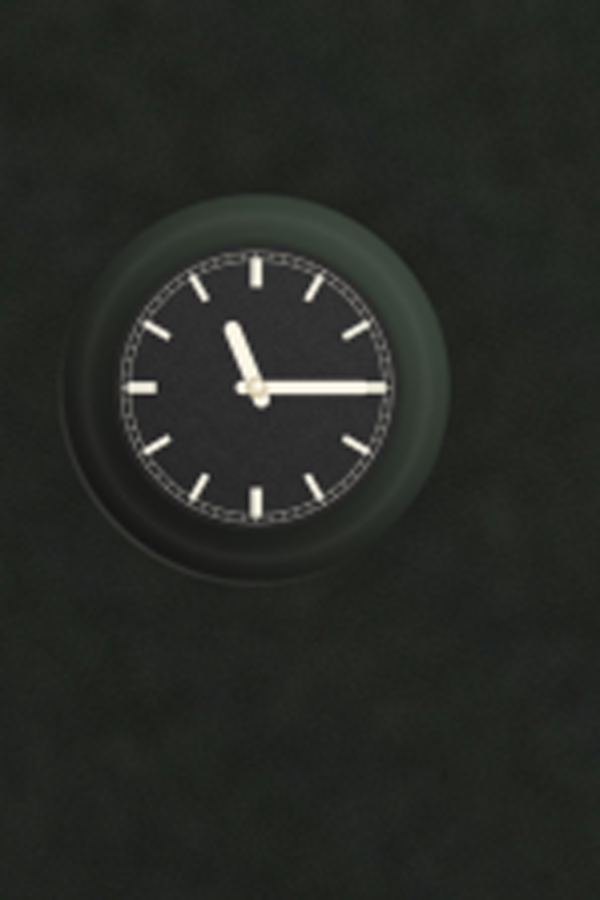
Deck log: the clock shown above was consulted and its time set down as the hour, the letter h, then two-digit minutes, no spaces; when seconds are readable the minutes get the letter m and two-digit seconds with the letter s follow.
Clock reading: 11h15
